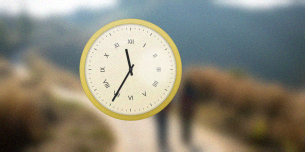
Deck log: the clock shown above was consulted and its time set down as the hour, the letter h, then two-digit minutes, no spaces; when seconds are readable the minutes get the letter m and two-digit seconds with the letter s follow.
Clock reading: 11h35
